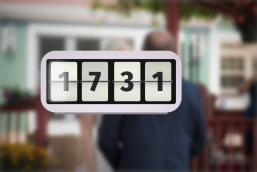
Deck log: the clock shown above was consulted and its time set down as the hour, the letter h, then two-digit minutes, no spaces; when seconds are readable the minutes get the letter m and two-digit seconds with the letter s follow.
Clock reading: 17h31
